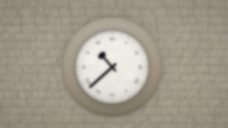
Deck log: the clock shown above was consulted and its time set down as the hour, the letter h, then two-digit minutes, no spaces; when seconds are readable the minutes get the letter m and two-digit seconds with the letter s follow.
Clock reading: 10h38
